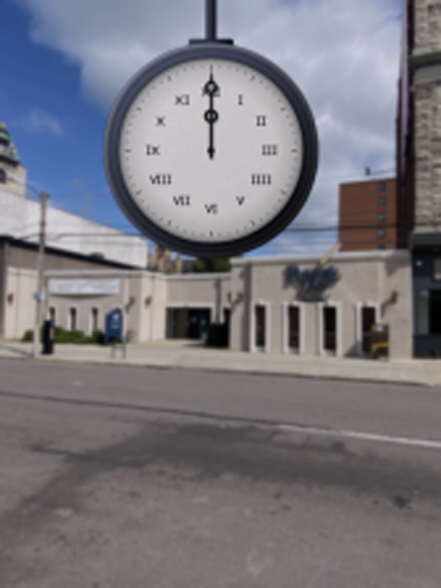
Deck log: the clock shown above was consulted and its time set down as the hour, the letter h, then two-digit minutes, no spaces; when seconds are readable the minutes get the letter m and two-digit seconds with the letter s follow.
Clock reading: 12h00
